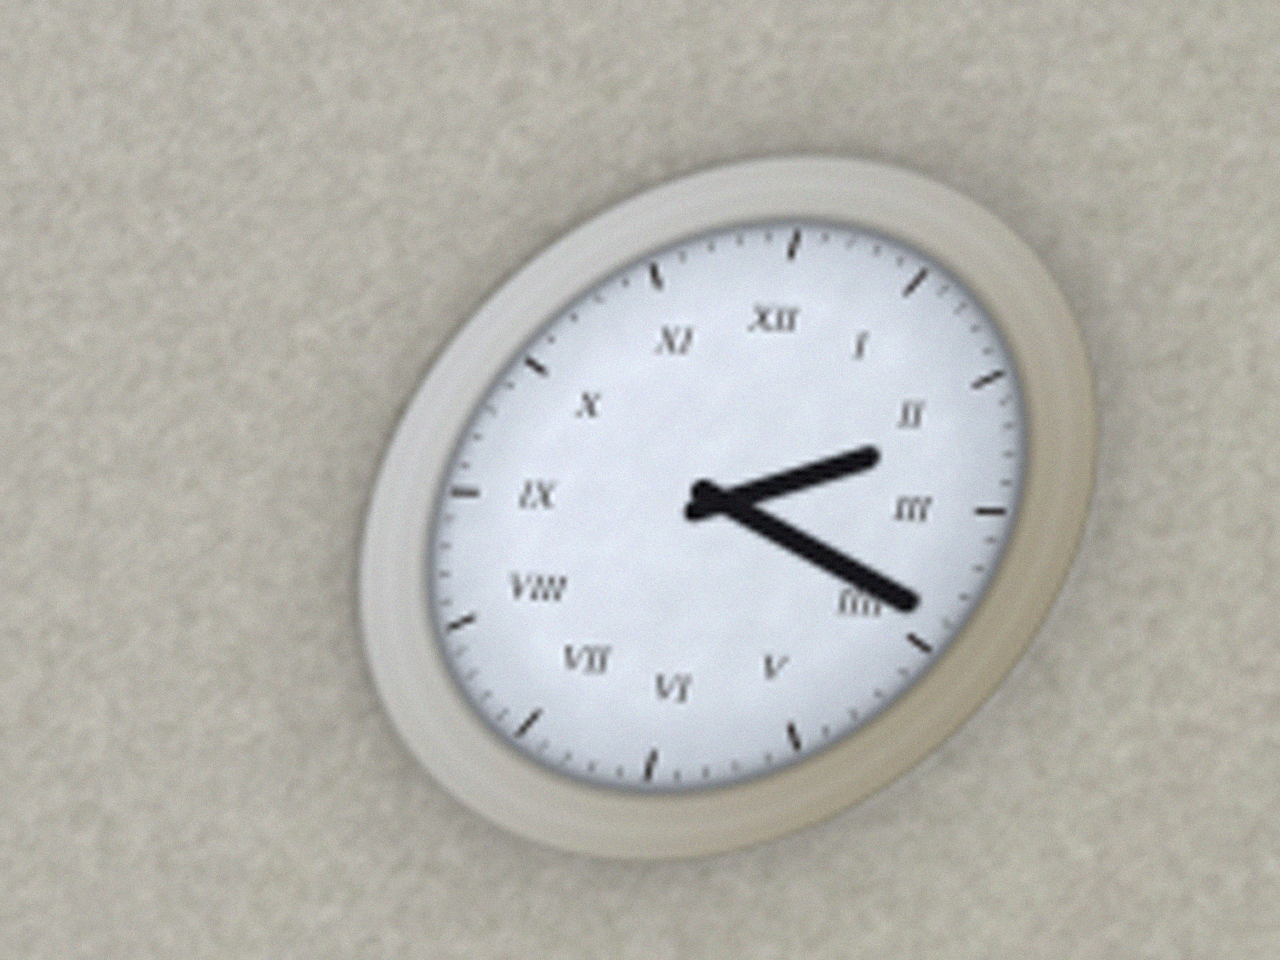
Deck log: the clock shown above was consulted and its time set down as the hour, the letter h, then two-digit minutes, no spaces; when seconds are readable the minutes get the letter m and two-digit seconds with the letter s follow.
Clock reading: 2h19
